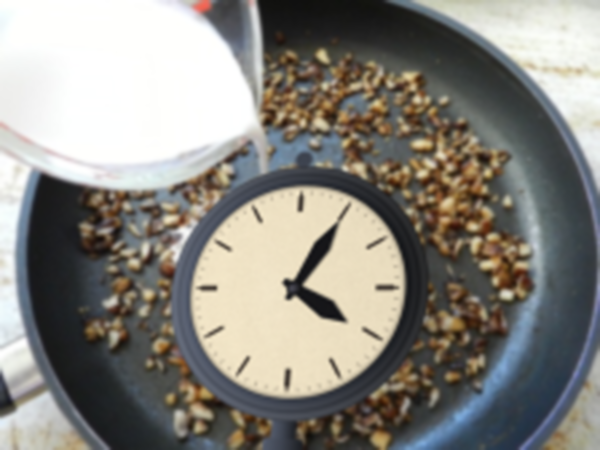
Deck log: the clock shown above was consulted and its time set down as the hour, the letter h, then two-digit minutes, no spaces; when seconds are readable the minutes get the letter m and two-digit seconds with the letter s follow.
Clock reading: 4h05
